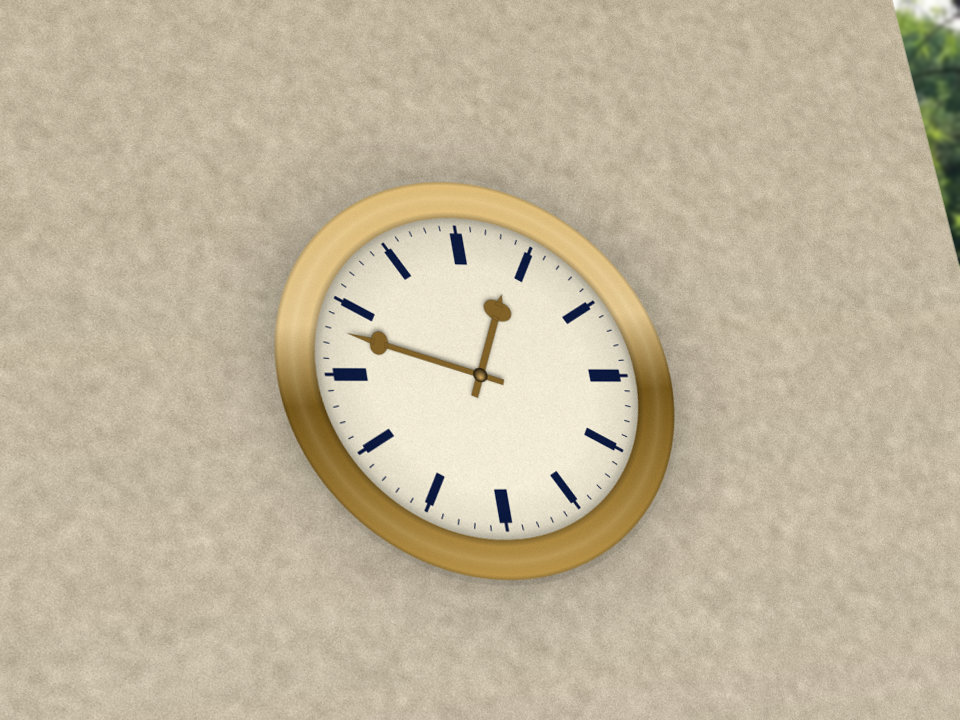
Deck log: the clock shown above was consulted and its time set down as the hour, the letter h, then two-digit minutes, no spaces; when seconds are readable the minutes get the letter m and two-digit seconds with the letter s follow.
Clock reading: 12h48
